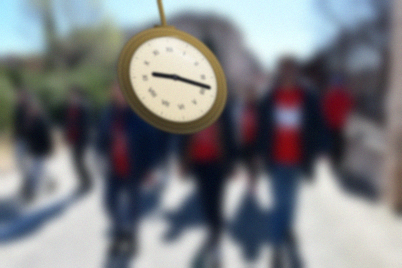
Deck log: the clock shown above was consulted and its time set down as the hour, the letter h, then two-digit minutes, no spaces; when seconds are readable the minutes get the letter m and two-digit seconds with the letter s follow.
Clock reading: 9h18
